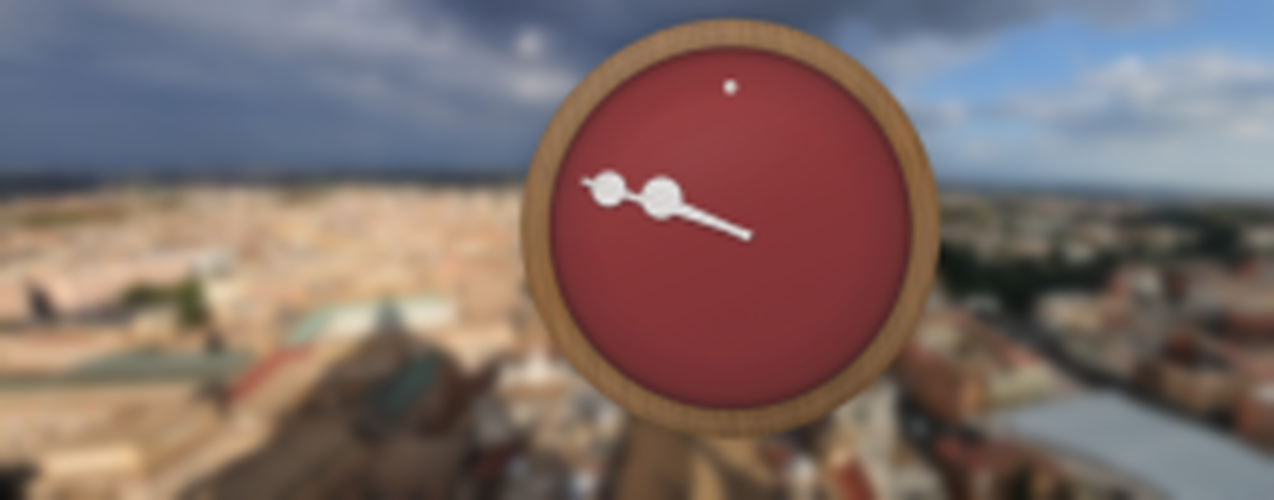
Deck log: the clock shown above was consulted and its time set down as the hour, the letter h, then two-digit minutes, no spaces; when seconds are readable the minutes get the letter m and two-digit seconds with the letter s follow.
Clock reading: 9h48
